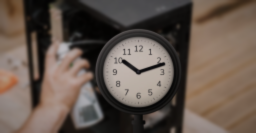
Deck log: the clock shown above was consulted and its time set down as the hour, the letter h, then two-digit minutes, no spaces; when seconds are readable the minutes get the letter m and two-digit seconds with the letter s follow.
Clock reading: 10h12
